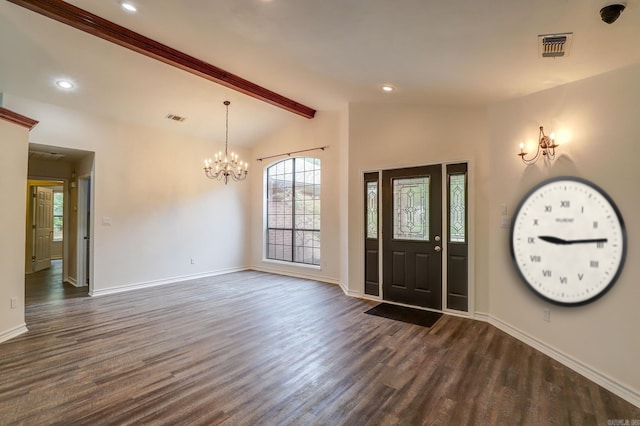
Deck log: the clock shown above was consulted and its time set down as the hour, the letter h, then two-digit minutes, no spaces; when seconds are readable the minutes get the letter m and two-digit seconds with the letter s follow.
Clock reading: 9h14
